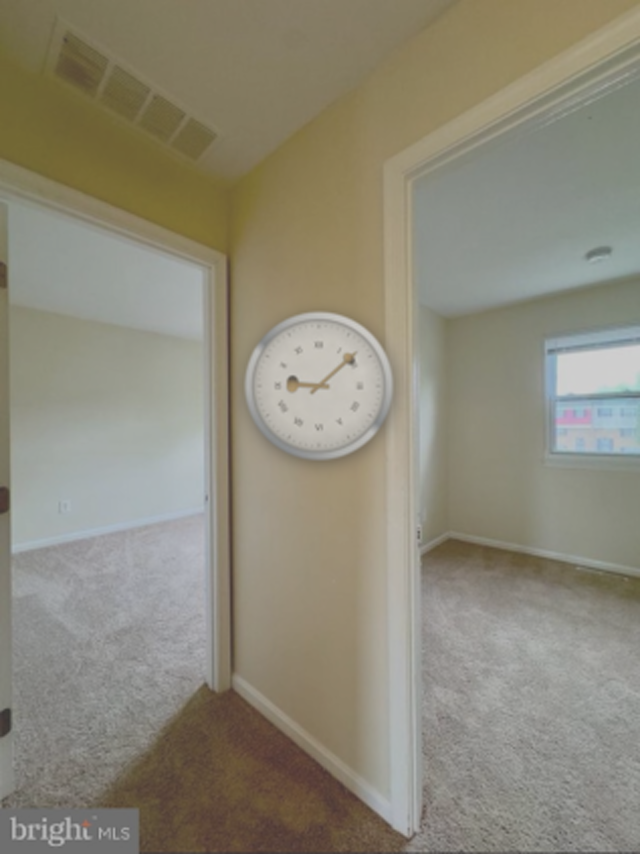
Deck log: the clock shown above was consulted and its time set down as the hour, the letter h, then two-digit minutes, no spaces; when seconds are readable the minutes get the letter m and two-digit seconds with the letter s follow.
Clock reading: 9h08
